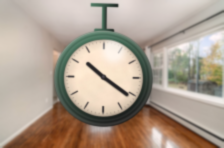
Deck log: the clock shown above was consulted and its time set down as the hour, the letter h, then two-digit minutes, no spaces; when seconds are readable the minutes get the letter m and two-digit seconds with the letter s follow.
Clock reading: 10h21
